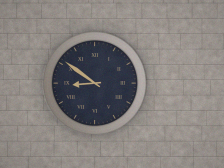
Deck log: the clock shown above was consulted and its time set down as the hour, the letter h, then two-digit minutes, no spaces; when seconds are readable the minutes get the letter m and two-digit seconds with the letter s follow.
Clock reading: 8h51
